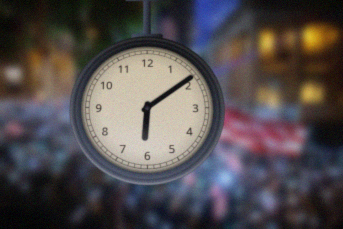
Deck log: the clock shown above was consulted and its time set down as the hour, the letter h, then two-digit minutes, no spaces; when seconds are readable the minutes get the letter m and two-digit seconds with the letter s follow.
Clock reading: 6h09
